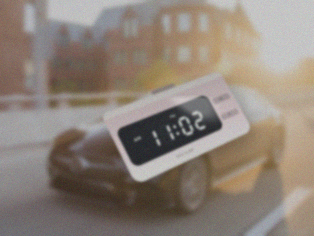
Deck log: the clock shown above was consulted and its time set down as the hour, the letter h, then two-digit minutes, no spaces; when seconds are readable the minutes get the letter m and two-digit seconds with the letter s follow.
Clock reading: 11h02
